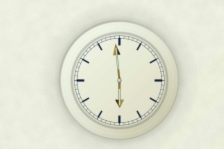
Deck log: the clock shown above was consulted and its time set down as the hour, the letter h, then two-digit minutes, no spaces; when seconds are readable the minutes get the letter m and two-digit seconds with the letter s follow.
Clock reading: 5h59
